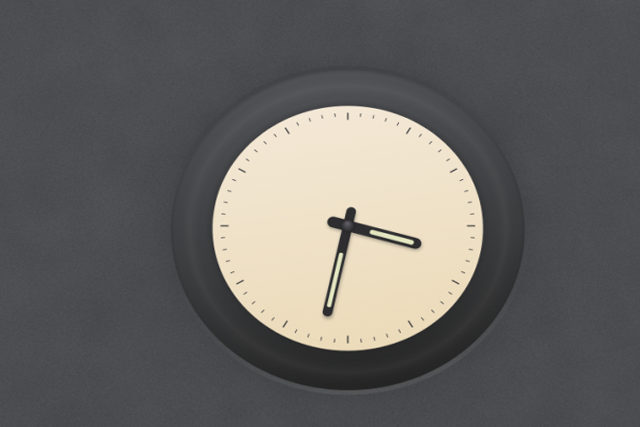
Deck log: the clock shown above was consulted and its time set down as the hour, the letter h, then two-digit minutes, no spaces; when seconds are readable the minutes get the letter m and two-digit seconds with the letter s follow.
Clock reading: 3h32
